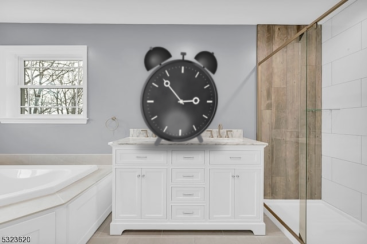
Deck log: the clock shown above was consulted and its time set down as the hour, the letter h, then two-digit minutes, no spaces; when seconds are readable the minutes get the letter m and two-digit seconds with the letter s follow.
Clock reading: 2h53
